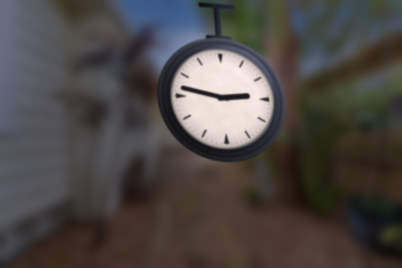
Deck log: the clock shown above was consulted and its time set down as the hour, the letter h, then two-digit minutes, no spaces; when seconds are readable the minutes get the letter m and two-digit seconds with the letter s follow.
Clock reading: 2h47
